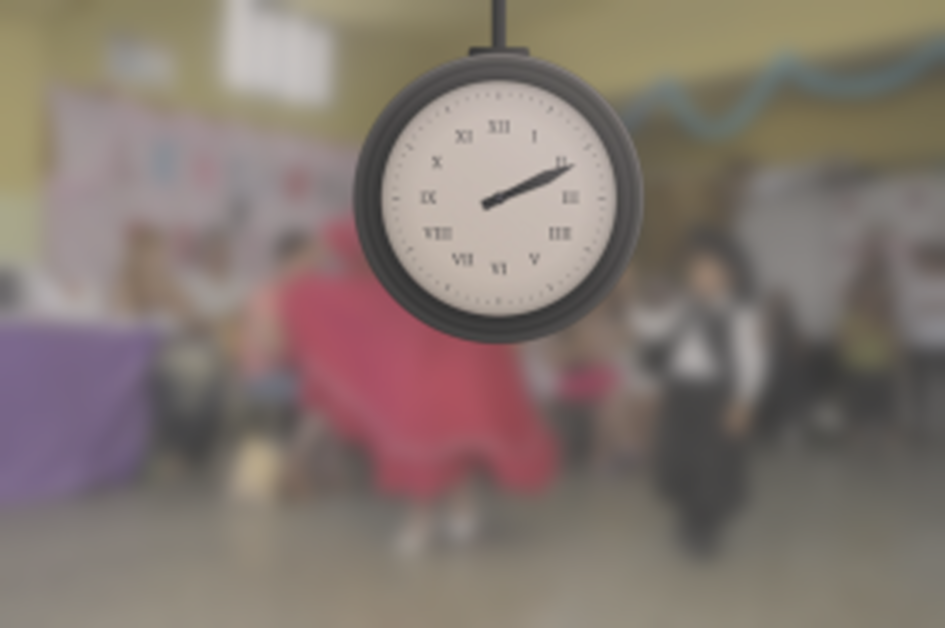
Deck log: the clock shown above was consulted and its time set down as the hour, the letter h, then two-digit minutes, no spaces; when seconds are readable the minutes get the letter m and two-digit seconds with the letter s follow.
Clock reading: 2h11
